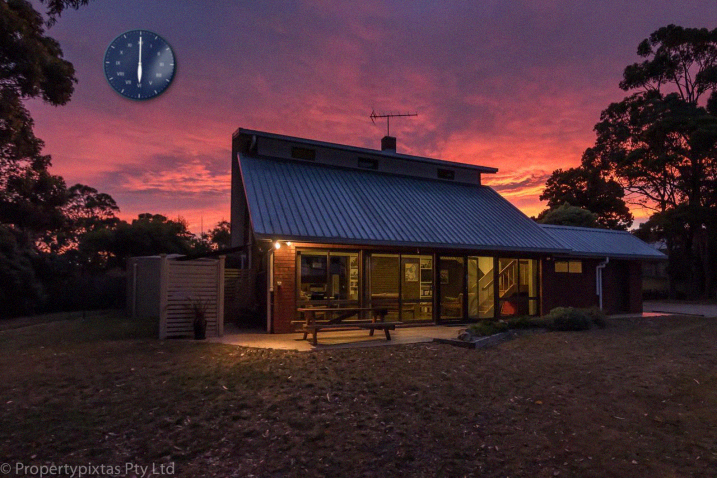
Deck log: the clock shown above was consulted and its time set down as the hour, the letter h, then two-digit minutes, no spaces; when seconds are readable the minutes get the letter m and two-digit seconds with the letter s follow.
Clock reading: 6h00
